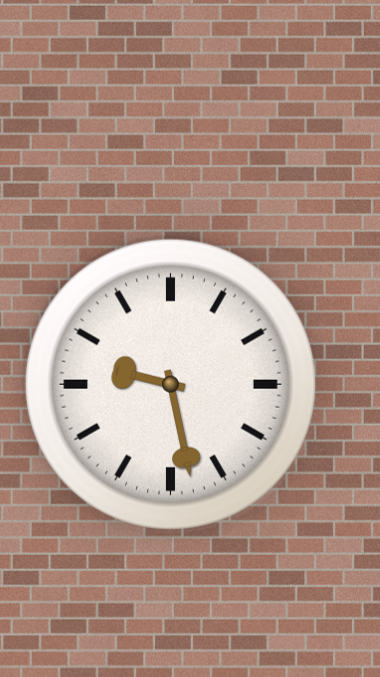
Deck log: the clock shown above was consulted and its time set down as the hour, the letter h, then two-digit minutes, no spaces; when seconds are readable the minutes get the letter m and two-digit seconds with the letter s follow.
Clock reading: 9h28
